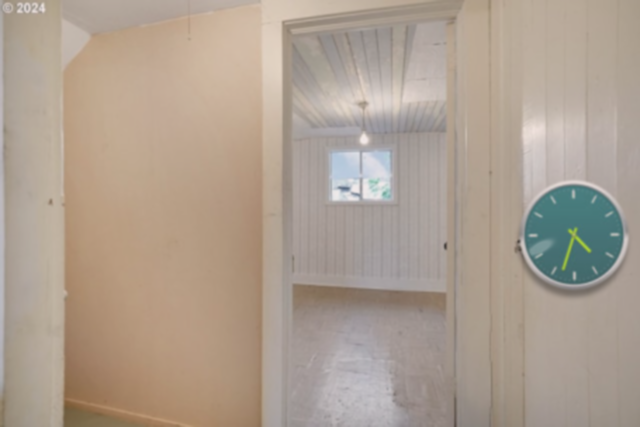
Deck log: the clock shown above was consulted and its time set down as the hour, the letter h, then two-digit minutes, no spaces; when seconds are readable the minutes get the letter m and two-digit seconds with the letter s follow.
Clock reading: 4h33
